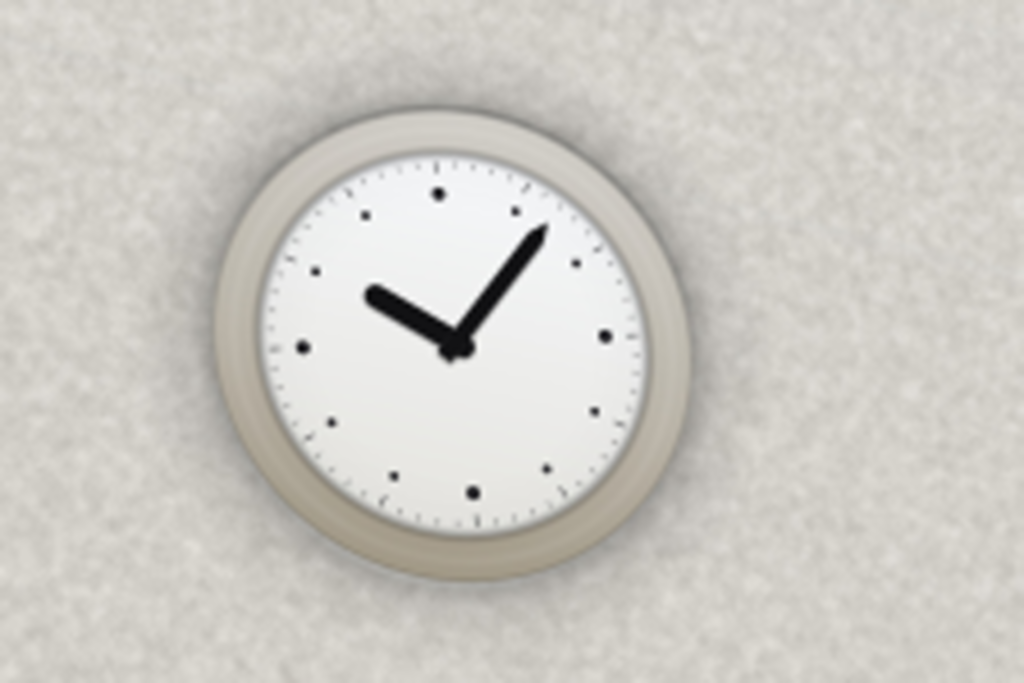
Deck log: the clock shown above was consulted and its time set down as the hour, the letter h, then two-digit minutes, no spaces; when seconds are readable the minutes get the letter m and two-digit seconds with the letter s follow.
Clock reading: 10h07
